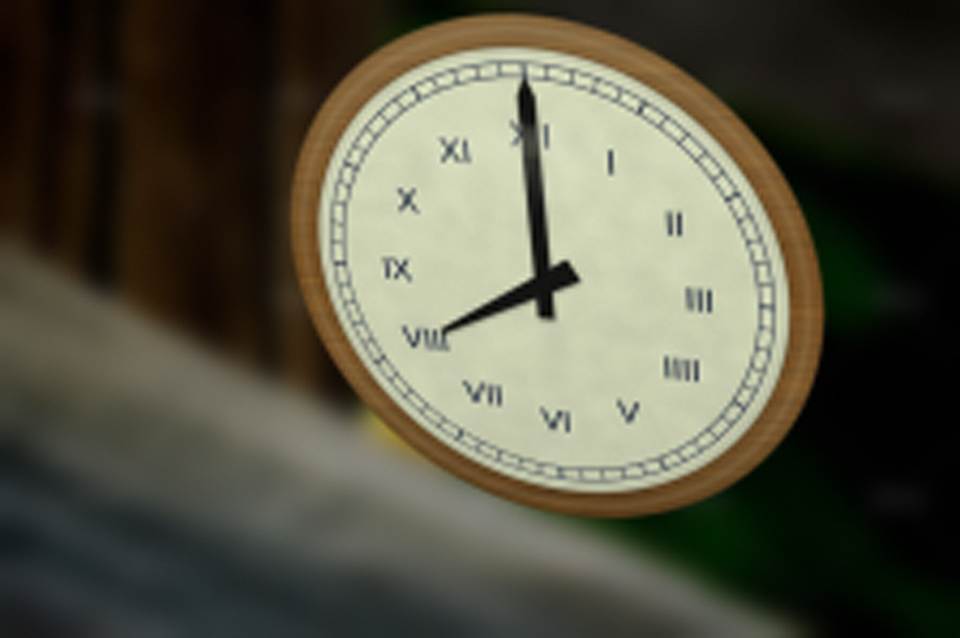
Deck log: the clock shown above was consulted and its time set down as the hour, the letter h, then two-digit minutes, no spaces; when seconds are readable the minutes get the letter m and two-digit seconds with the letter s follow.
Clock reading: 8h00
